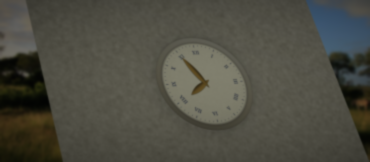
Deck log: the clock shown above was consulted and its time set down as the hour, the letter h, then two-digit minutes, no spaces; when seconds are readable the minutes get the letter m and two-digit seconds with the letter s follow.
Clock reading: 7h55
